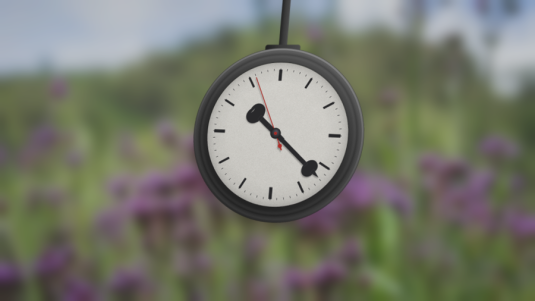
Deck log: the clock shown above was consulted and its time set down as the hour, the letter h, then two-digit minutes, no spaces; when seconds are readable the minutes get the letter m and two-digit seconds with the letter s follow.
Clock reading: 10h21m56s
